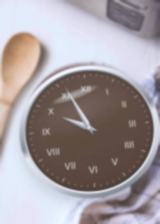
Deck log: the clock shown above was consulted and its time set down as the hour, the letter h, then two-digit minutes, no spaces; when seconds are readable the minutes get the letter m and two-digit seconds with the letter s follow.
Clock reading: 9h56
